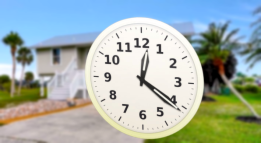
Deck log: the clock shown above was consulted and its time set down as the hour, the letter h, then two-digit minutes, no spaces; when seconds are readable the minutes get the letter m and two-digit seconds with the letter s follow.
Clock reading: 12h21
